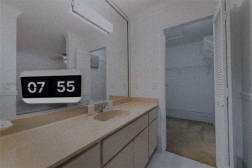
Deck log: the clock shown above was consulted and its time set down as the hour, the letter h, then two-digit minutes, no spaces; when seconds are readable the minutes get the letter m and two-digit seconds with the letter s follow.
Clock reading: 7h55
